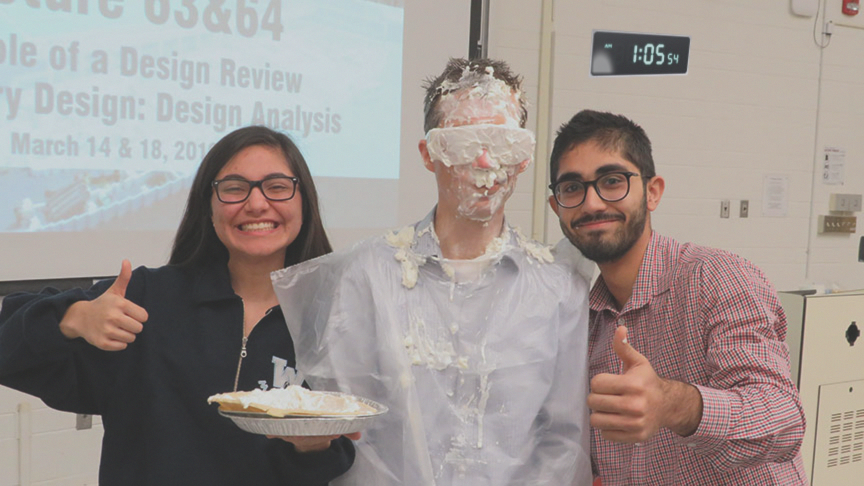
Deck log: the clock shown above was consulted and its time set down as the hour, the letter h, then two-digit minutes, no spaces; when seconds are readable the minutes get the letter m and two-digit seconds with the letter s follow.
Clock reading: 1h05m54s
